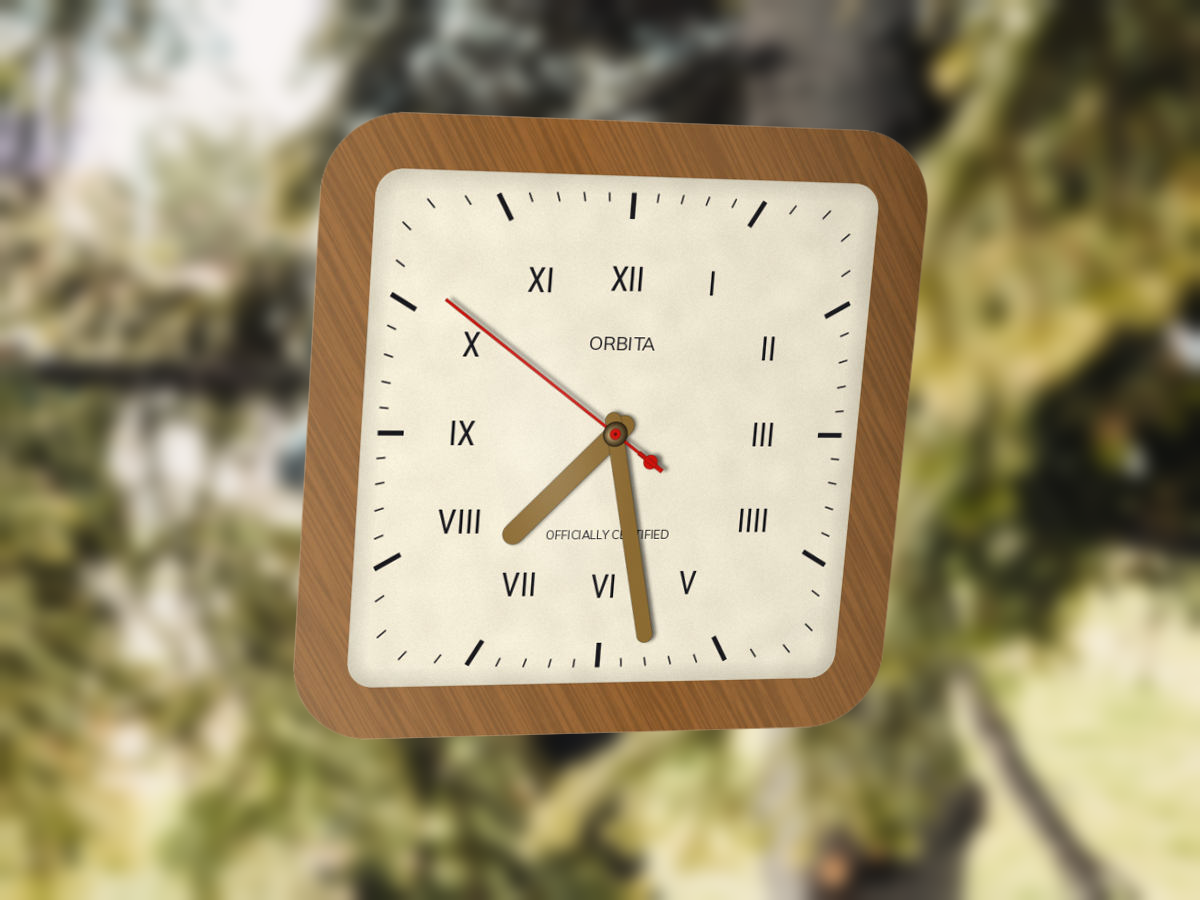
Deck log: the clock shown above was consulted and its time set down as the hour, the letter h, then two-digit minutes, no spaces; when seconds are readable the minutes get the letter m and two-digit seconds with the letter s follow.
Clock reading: 7h27m51s
